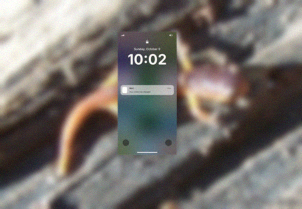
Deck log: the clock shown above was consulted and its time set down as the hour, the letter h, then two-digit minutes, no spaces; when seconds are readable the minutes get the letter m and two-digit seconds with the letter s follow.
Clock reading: 10h02
